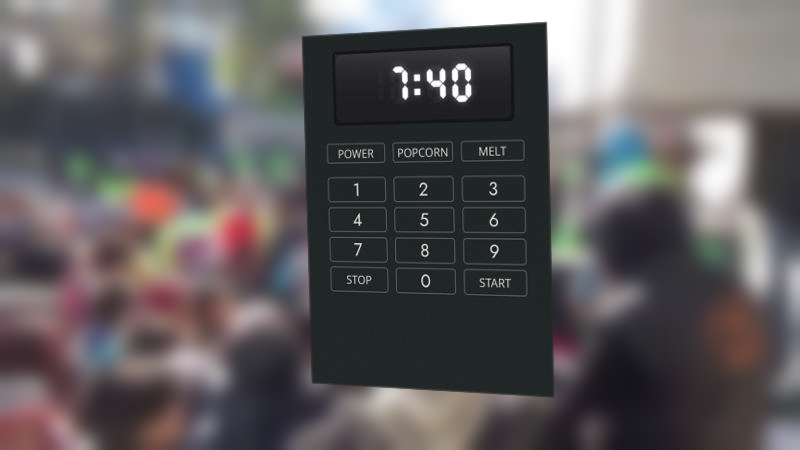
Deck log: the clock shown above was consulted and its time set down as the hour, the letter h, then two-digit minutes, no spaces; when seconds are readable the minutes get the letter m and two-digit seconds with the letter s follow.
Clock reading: 7h40
